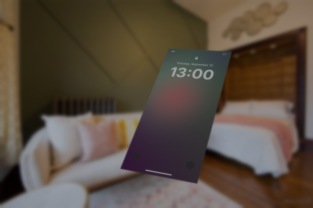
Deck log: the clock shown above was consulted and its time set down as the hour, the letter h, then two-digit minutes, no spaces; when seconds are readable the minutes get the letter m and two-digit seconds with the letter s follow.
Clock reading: 13h00
